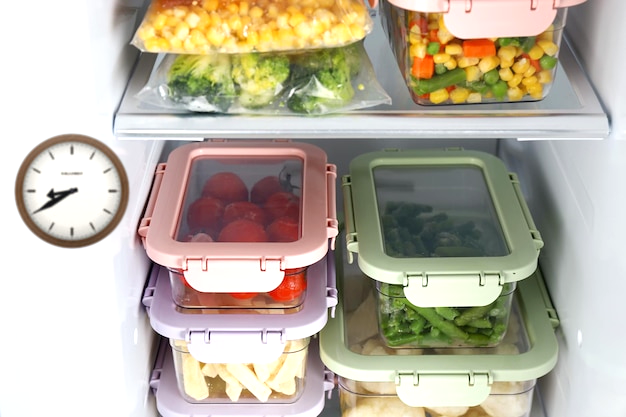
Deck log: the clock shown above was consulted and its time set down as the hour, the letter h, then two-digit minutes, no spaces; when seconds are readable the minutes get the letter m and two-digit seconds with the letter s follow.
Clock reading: 8h40
